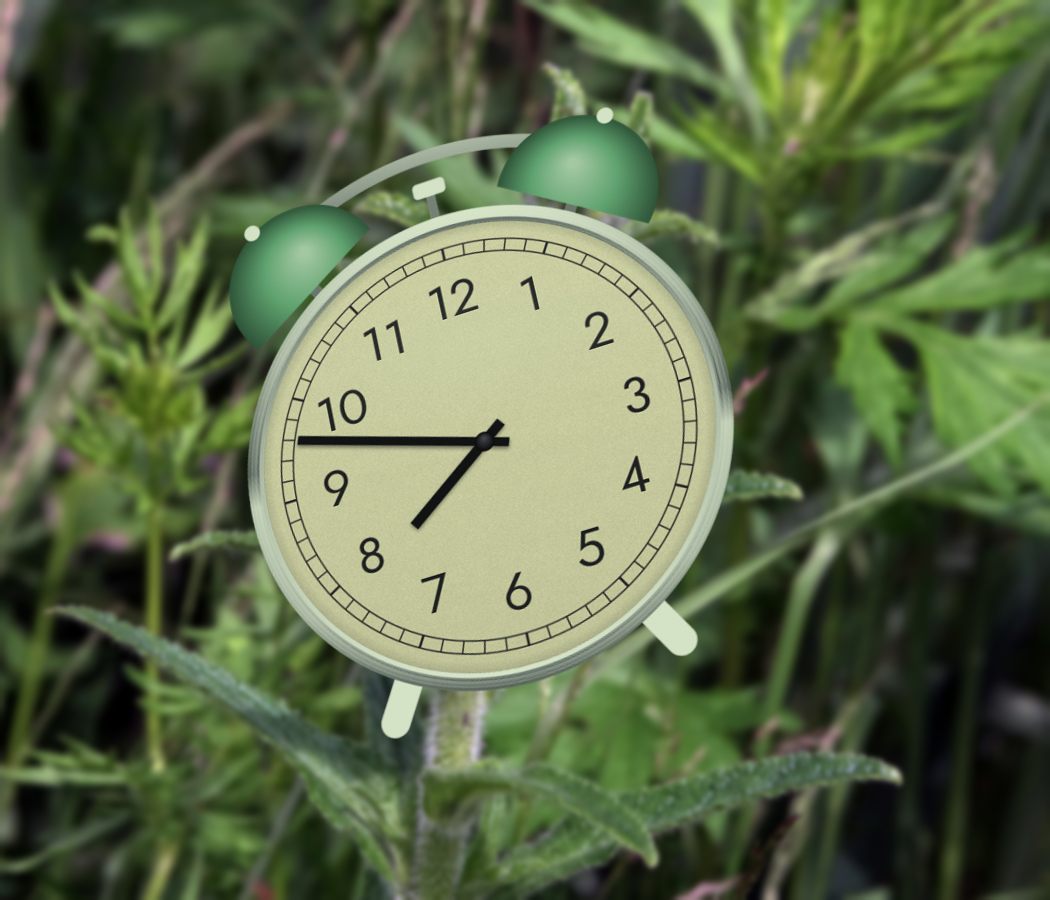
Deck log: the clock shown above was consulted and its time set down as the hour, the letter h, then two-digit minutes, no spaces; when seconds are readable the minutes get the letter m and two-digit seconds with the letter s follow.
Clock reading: 7h48
